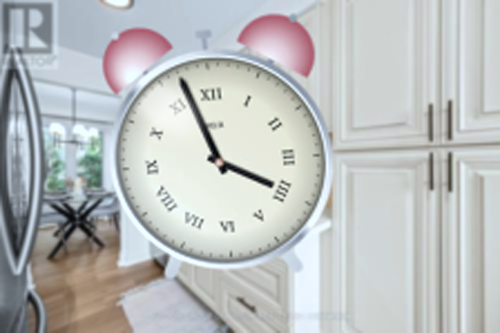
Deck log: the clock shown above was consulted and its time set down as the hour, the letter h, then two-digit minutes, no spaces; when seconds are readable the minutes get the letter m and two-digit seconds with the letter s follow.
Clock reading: 3h57
